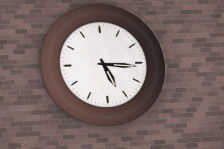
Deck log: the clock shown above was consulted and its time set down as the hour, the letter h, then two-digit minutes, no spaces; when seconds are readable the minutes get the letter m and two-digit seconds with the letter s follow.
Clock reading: 5h16
